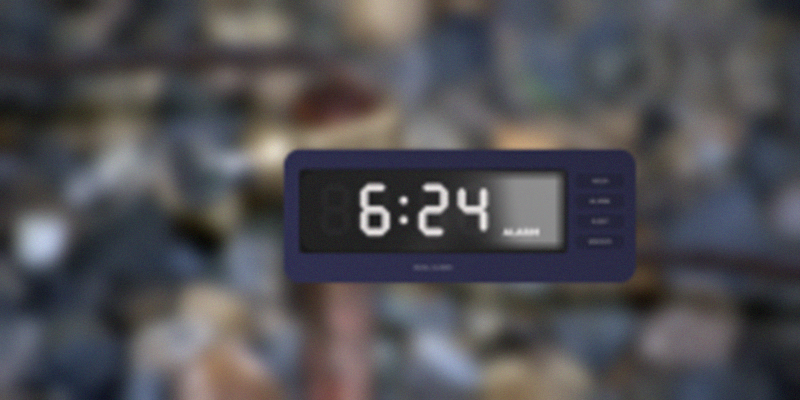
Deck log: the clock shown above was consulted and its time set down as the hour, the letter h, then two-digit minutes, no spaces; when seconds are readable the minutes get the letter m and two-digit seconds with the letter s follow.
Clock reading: 6h24
